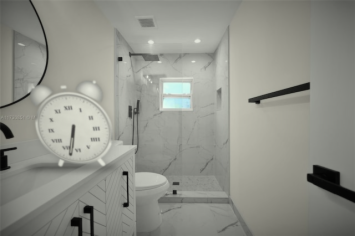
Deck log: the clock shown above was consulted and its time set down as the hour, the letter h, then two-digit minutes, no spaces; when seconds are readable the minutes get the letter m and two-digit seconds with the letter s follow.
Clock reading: 6h33
